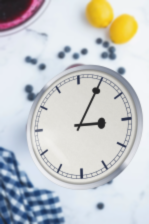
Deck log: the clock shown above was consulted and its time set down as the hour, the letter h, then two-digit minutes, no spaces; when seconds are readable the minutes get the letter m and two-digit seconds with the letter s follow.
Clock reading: 3h05
